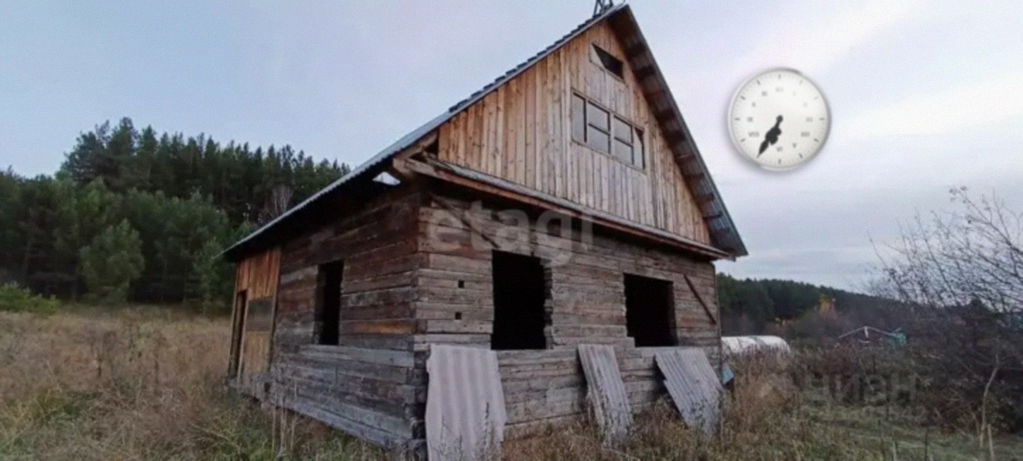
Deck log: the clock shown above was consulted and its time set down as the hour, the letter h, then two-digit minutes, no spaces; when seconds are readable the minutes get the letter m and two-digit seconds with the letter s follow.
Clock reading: 6h35
